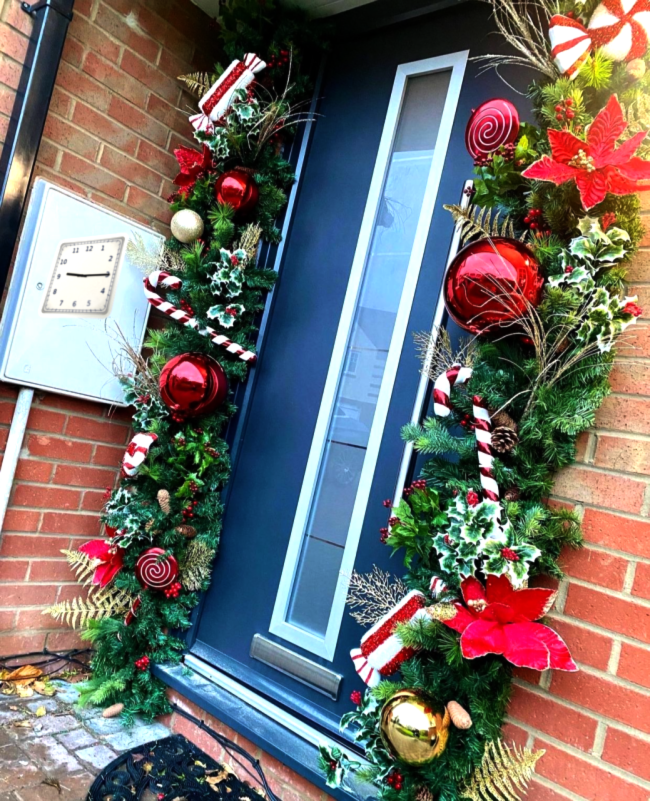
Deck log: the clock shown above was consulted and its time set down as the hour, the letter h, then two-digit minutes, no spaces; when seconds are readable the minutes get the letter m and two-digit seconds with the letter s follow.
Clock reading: 9h15
